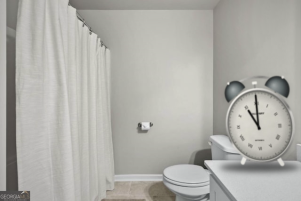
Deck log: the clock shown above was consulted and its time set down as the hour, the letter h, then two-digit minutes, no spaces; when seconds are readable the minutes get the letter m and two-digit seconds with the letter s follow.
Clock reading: 11h00
